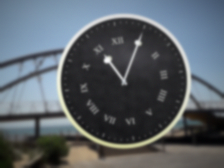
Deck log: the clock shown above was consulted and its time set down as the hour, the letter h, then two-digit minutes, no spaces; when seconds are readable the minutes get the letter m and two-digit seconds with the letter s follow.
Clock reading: 11h05
